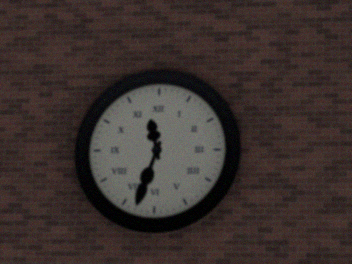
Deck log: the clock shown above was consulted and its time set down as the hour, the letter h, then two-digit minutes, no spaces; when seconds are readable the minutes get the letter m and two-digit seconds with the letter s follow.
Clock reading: 11h33
